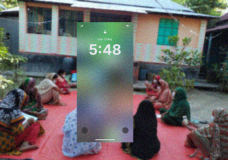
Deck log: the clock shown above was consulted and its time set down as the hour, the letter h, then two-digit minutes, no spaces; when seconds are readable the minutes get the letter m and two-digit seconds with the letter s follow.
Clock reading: 5h48
